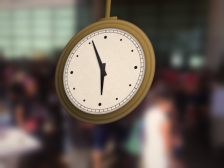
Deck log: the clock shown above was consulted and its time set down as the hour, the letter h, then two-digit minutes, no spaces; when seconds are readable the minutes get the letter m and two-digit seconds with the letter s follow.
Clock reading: 5h56
